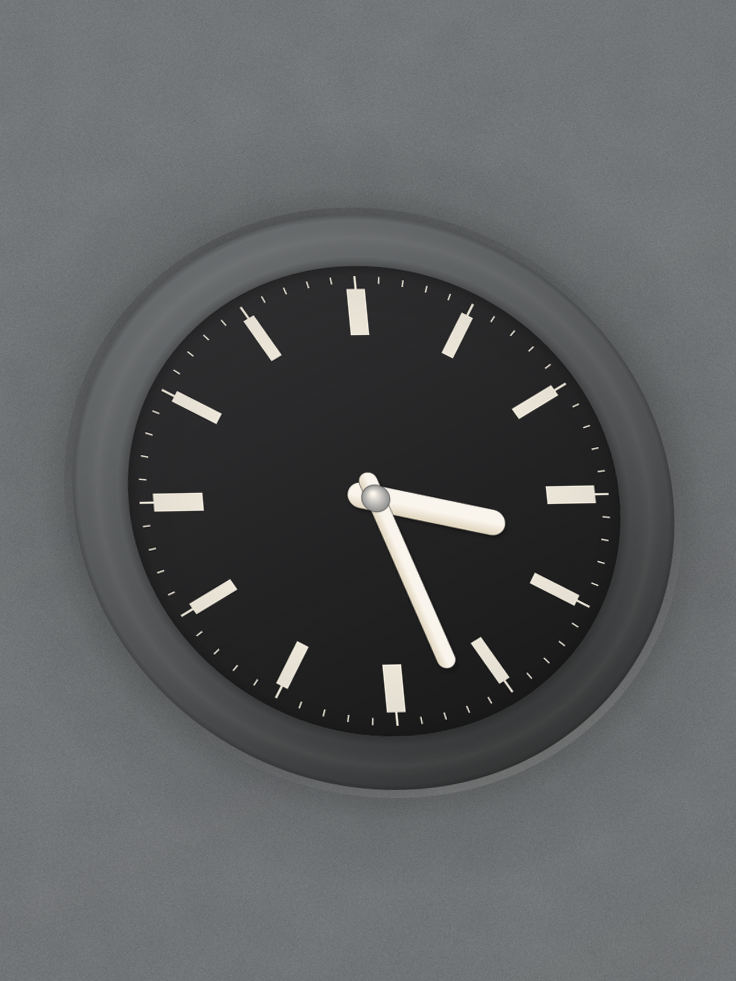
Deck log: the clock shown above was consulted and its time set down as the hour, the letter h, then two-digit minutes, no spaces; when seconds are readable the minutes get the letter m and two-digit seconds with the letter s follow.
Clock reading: 3h27
